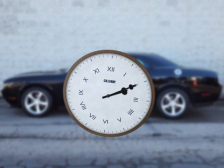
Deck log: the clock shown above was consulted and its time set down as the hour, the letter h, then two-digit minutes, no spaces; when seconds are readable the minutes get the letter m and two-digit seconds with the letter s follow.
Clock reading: 2h10
